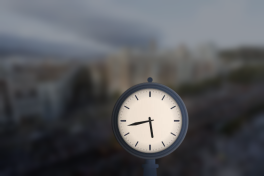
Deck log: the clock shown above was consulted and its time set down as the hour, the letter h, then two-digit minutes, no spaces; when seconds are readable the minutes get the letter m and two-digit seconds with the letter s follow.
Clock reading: 5h43
